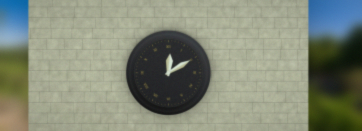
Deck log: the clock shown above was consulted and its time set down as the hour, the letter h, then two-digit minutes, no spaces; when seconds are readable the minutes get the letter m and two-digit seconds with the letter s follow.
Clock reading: 12h10
